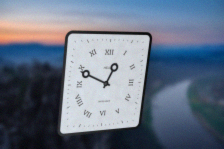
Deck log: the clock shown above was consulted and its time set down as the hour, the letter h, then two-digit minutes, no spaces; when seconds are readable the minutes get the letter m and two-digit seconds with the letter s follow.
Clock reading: 12h49
